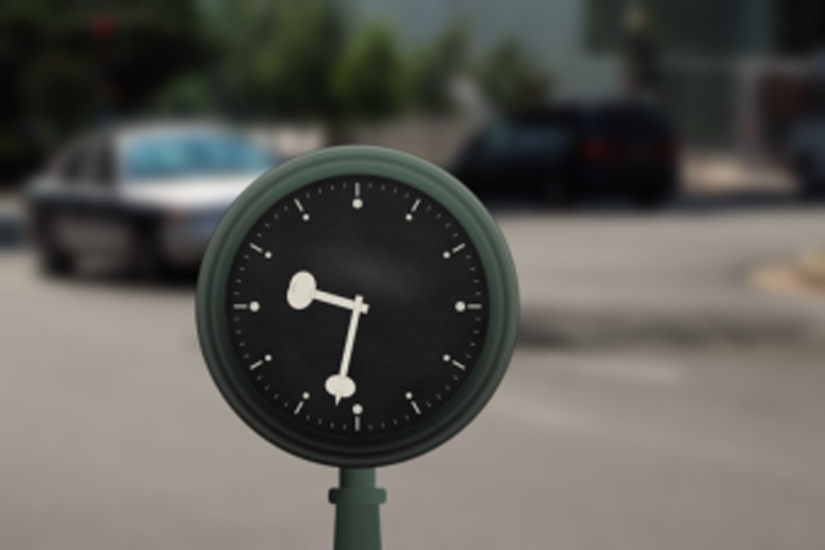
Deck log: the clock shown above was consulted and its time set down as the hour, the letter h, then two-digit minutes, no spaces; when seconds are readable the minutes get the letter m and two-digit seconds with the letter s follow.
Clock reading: 9h32
